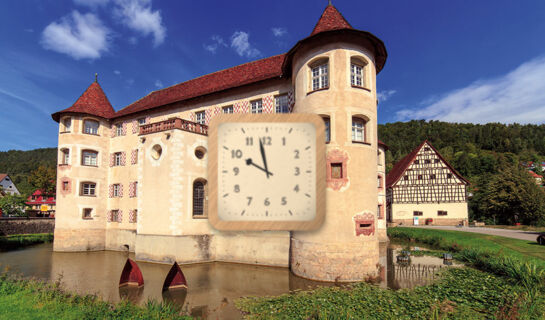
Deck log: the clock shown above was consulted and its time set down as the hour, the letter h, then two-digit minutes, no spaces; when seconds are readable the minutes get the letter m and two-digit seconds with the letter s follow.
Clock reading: 9h58
